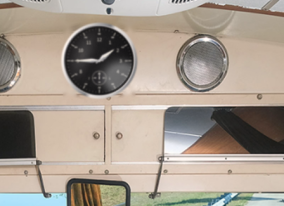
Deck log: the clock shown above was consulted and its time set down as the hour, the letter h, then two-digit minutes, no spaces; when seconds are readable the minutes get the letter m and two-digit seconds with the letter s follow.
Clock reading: 1h45
